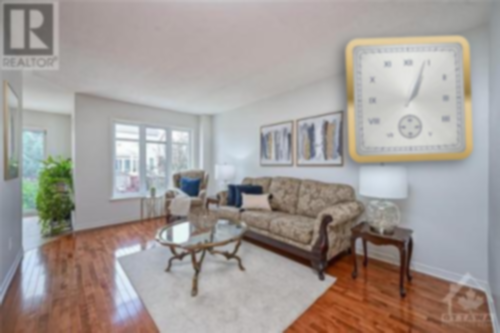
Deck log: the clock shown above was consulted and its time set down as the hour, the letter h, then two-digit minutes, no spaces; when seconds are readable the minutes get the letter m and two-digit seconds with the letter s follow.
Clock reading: 1h04
